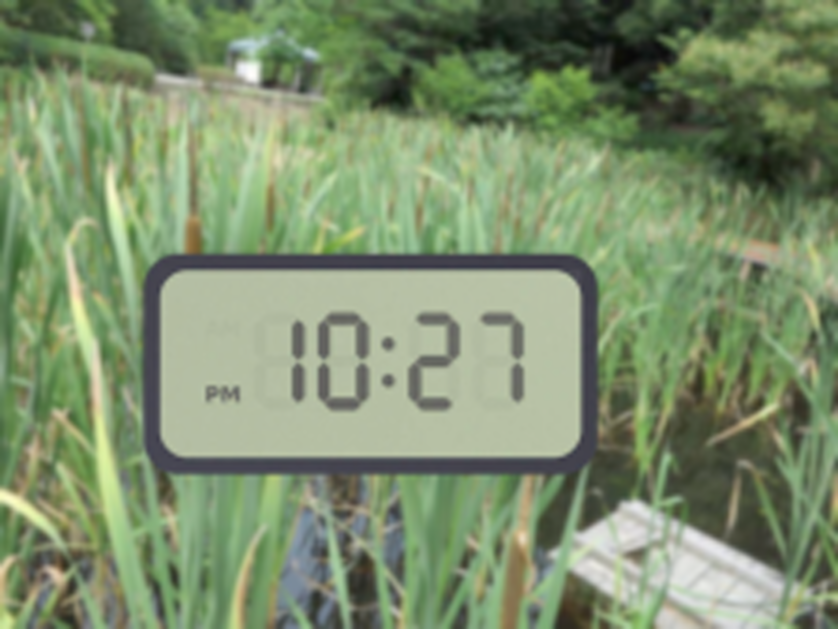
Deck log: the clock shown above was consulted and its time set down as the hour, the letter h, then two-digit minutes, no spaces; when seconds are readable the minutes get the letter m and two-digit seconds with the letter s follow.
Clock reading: 10h27
